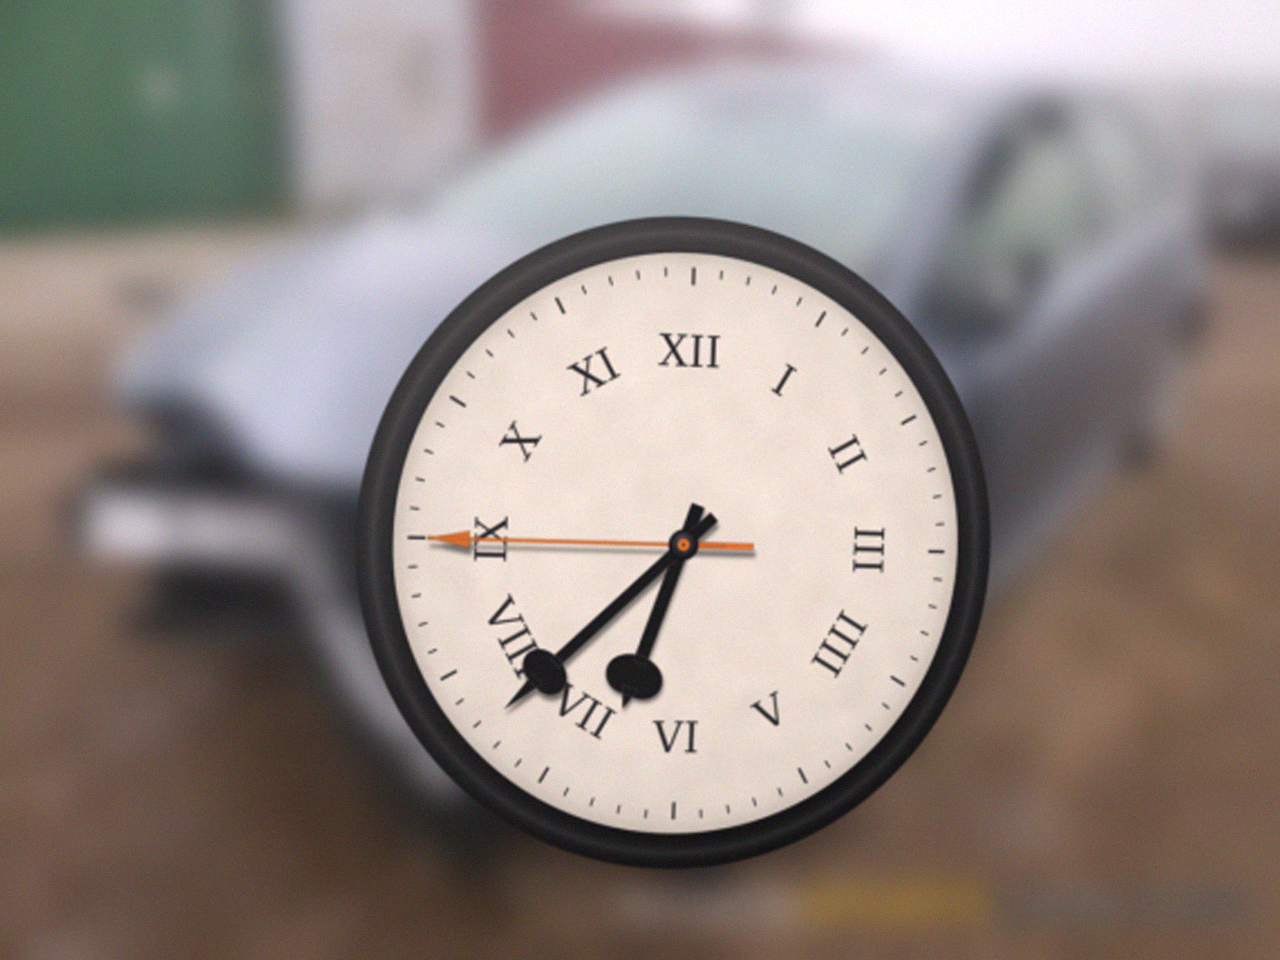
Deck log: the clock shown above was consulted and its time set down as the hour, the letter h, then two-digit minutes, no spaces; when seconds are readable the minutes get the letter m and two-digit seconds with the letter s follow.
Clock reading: 6h37m45s
